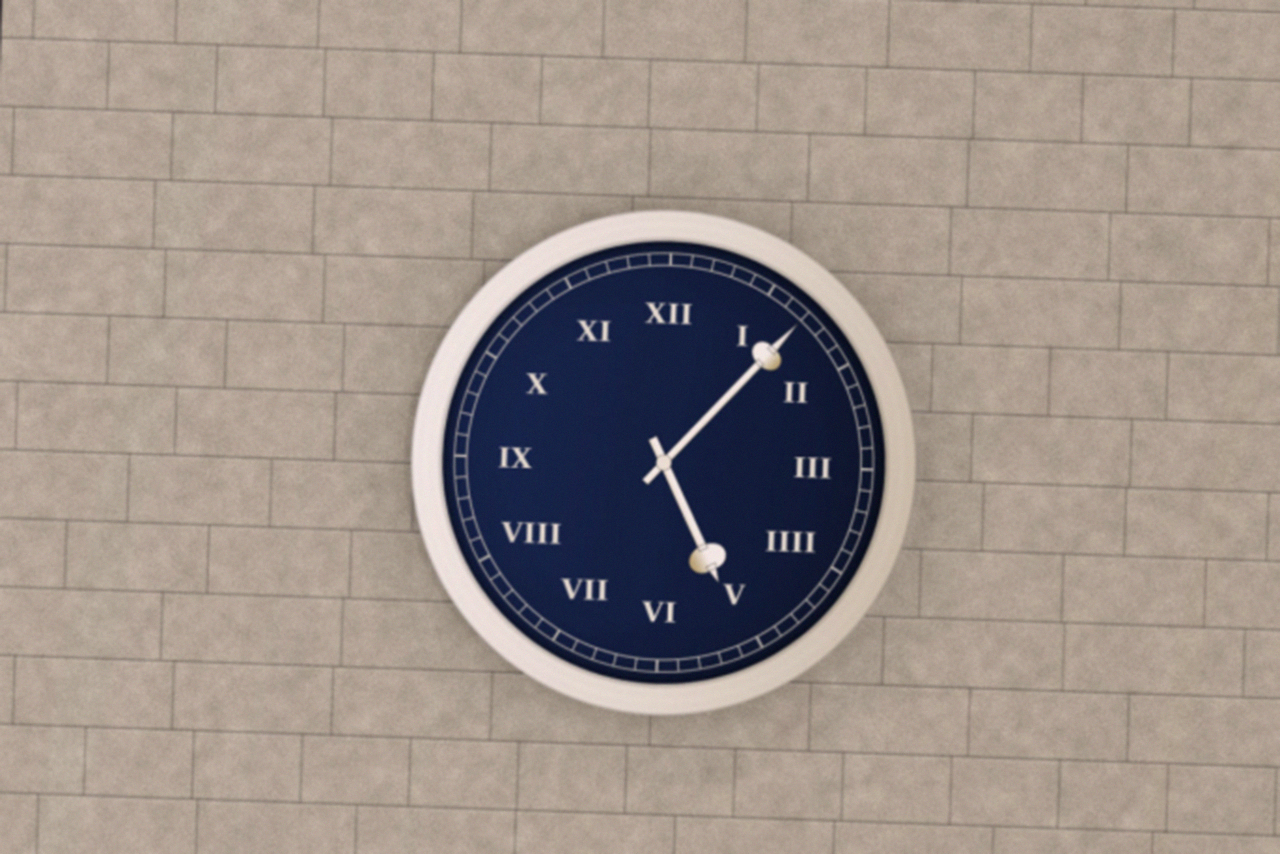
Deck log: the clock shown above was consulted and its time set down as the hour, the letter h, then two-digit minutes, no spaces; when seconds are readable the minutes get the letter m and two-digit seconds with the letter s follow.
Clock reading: 5h07
